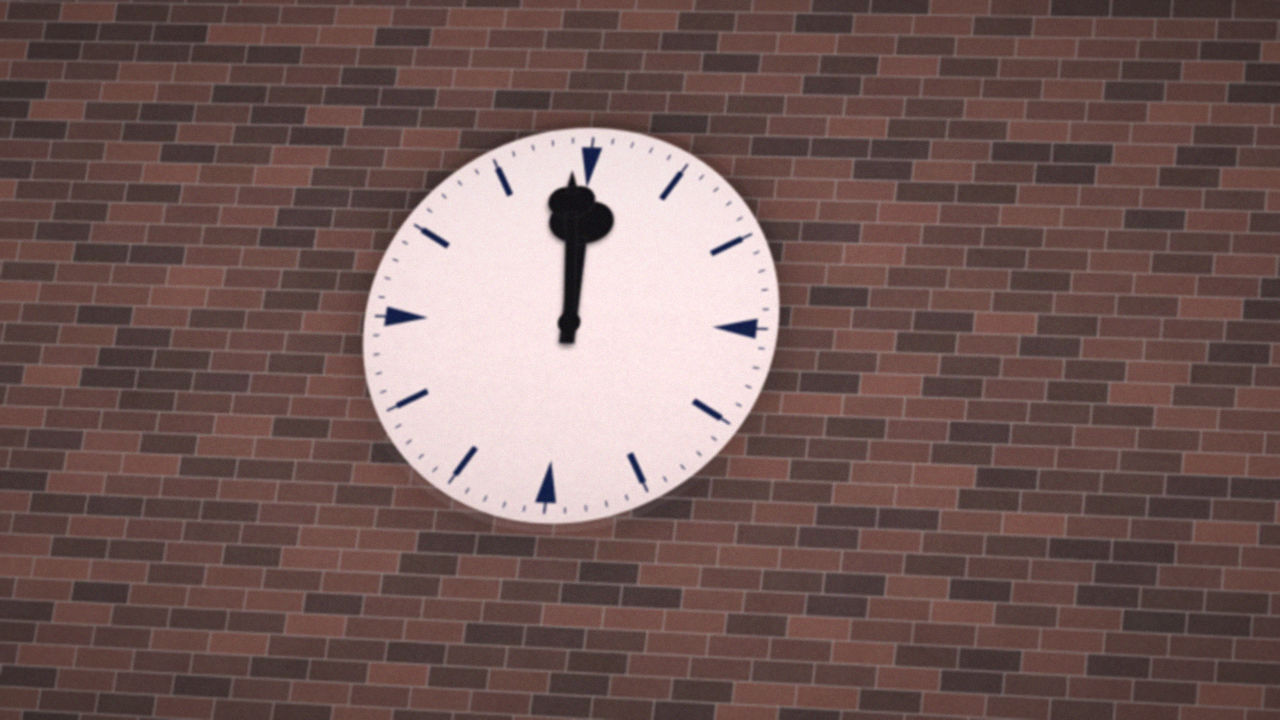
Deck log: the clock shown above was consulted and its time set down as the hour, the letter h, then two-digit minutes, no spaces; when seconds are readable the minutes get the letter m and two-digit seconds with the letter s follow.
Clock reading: 11h59
